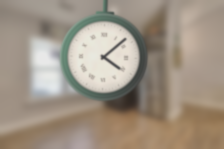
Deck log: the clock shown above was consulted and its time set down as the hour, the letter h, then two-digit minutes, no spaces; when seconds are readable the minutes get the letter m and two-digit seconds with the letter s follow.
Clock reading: 4h08
